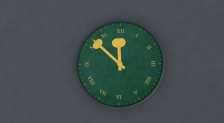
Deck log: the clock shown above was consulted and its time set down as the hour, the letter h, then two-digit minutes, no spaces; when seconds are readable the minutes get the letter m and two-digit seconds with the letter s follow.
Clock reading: 11h52
